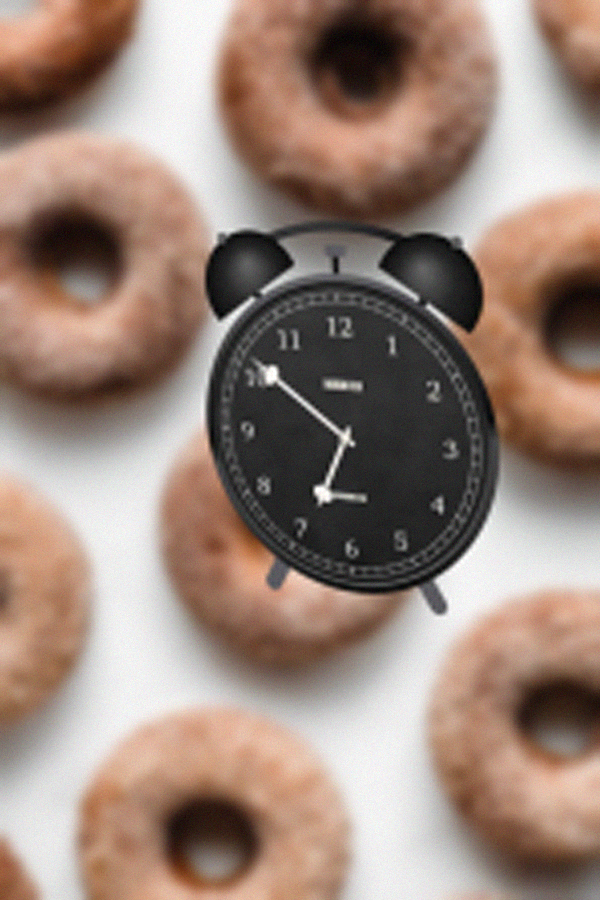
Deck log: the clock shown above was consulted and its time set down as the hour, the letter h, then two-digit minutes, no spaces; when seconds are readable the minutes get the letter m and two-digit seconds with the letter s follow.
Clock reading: 6h51
